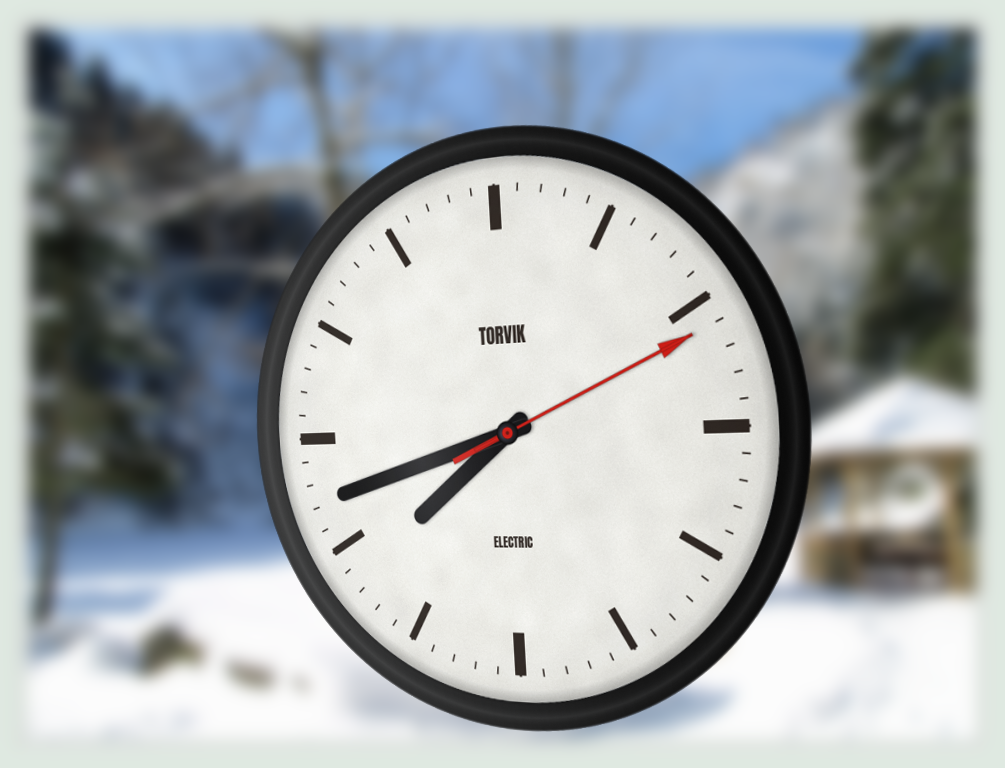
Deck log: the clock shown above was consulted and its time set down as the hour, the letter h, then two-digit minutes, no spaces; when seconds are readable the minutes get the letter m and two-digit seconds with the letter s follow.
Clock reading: 7h42m11s
